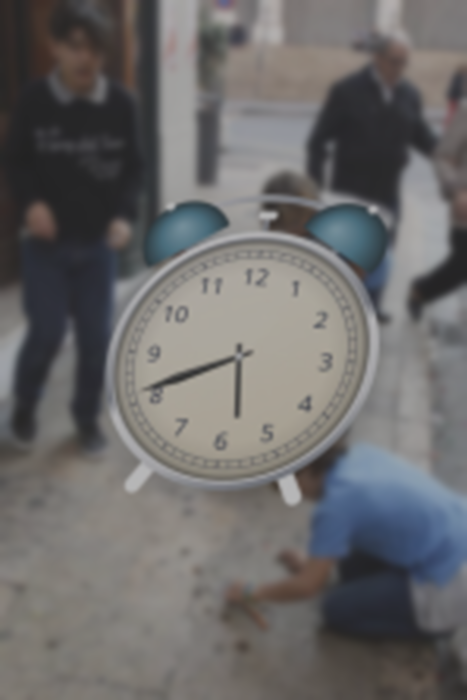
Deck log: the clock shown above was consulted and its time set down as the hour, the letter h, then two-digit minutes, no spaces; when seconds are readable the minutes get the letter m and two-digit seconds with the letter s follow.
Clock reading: 5h41
